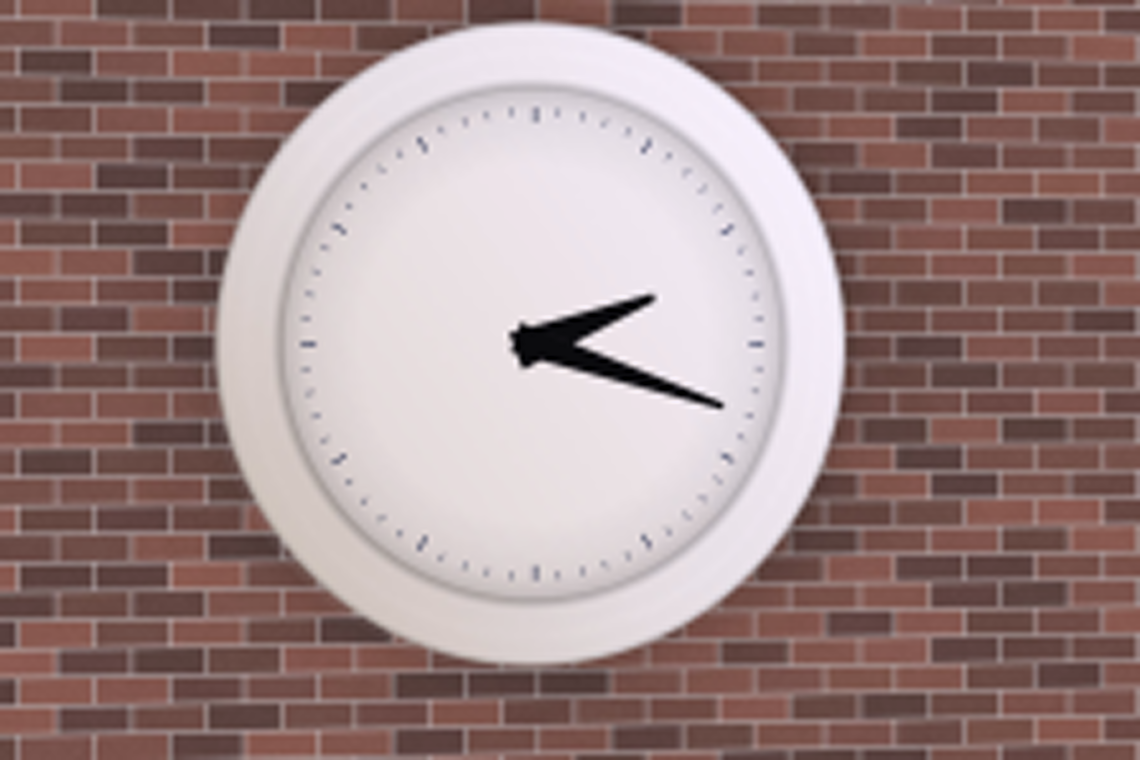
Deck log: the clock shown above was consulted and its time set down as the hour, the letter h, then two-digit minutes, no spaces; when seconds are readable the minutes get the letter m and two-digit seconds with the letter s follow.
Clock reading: 2h18
